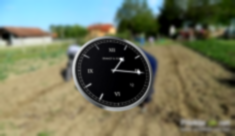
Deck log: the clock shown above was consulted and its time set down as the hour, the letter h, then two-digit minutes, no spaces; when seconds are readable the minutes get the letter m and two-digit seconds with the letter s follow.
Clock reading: 1h16
